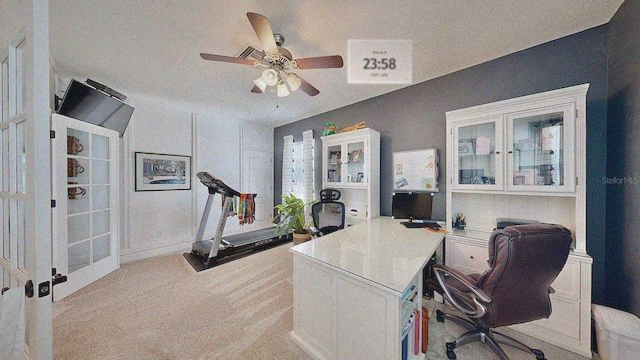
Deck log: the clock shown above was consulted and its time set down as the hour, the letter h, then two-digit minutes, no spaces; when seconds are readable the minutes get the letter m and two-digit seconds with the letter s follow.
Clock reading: 23h58
